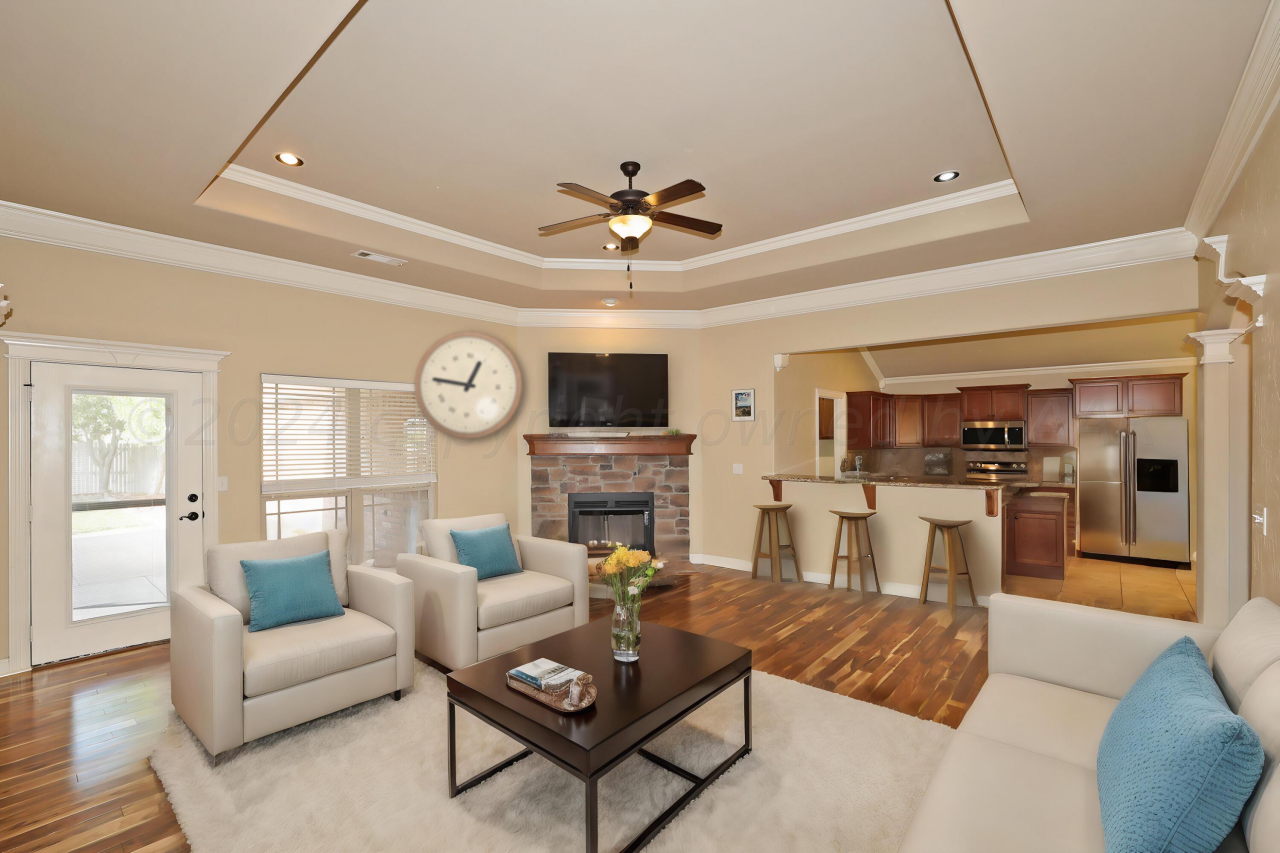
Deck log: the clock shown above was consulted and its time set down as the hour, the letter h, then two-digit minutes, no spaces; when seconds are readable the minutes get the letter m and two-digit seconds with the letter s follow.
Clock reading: 12h46
